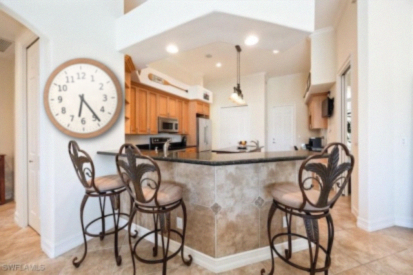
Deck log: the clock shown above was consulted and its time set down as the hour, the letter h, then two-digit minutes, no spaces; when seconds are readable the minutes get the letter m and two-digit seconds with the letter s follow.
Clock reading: 6h24
